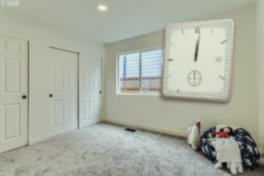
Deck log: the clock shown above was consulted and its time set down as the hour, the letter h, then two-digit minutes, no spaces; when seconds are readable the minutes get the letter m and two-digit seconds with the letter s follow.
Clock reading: 12h01
